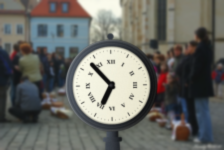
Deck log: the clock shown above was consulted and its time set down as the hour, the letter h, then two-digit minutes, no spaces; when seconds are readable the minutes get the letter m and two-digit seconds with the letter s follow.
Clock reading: 6h53
